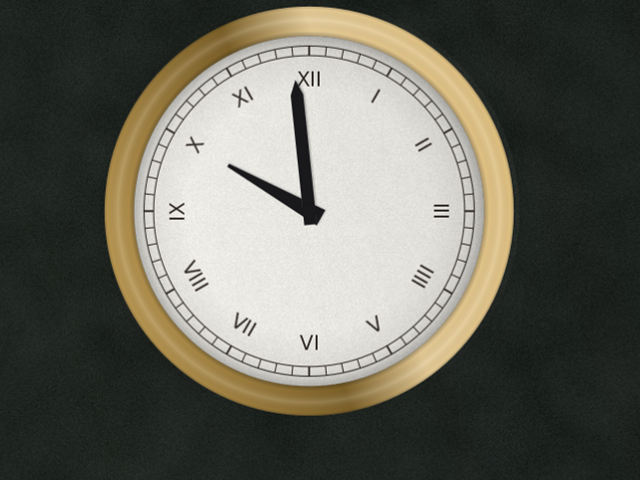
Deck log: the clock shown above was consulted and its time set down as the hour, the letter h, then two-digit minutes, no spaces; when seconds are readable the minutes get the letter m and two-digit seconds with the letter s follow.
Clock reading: 9h59
